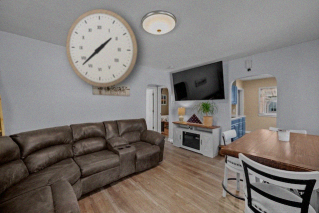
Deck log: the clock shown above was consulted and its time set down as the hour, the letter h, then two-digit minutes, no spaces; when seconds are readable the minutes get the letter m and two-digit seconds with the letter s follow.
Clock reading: 1h38
